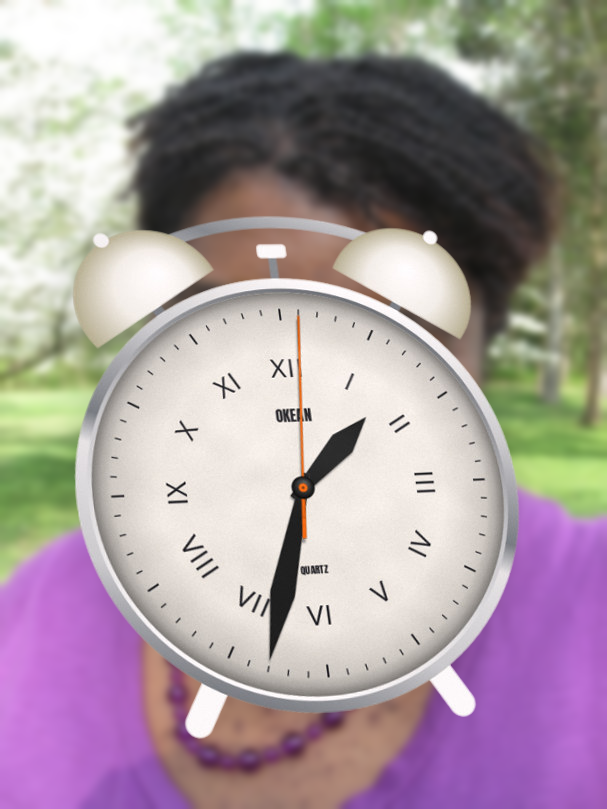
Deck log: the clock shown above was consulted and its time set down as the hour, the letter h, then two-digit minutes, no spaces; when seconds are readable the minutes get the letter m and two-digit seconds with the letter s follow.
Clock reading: 1h33m01s
